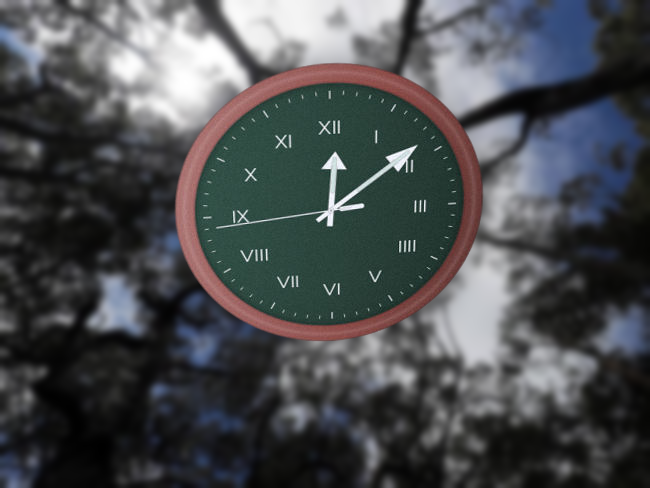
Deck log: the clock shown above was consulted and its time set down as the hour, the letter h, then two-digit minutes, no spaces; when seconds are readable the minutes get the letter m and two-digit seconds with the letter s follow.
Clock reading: 12h08m44s
